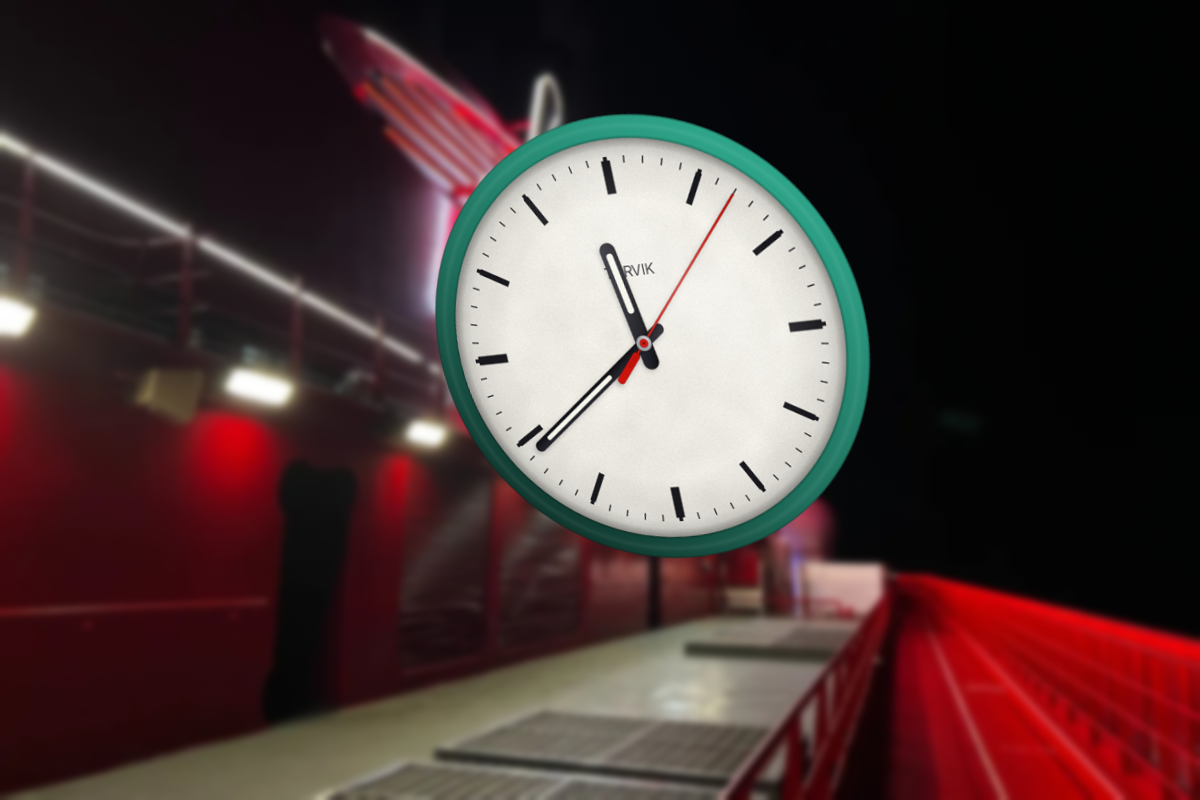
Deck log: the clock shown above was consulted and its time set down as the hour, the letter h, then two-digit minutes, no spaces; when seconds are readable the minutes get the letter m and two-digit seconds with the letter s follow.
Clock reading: 11h39m07s
